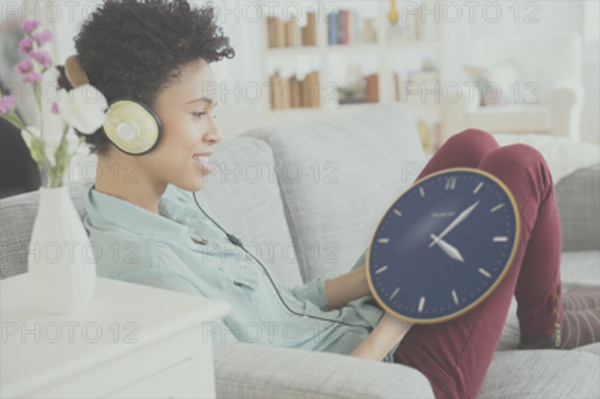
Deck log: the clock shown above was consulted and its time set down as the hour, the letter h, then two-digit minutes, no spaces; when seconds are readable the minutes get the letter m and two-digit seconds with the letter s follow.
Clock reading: 4h07
